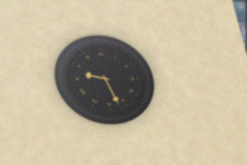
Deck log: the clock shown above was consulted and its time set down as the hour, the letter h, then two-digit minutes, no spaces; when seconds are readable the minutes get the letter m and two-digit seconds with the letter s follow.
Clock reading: 9h27
